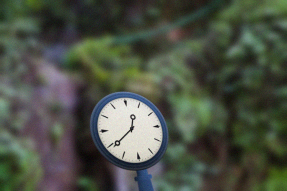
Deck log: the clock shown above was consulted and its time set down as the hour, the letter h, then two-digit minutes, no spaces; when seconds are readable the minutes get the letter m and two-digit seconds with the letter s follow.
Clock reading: 12h39
